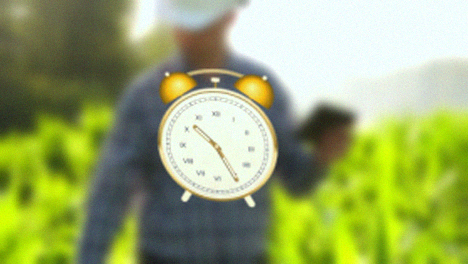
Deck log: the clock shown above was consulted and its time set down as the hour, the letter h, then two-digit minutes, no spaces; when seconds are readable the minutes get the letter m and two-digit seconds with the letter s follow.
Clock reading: 10h25
